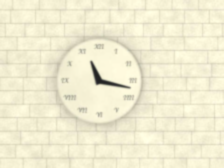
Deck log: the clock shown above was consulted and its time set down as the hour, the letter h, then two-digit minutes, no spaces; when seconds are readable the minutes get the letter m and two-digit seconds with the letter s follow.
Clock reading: 11h17
